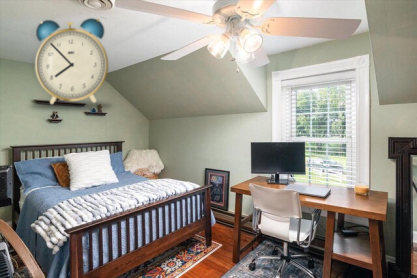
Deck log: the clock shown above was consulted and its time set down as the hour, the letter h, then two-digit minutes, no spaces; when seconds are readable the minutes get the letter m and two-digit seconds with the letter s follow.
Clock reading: 7h53
